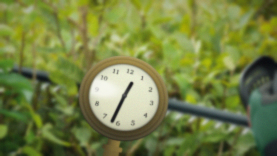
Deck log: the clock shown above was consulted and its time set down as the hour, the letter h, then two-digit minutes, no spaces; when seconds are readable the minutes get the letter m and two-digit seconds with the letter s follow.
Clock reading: 12h32
